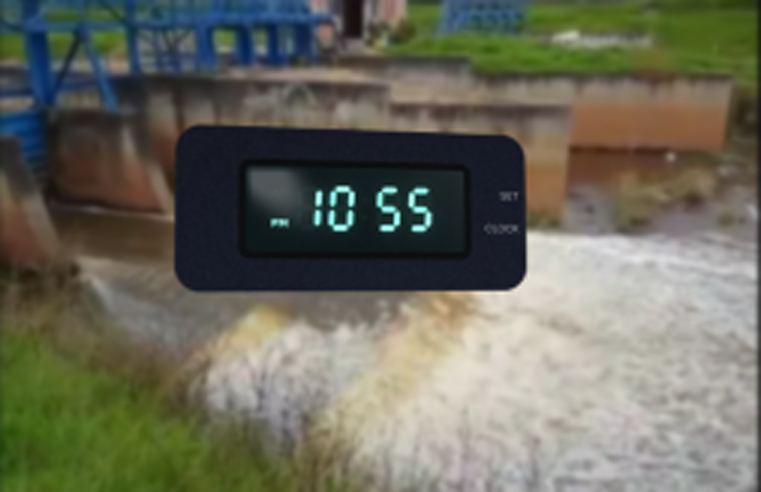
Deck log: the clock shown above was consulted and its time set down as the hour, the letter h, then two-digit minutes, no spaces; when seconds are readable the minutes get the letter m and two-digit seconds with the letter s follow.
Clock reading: 10h55
